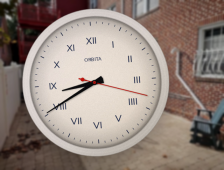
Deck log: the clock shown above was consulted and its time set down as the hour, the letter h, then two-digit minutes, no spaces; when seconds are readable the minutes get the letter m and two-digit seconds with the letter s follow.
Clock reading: 8h40m18s
